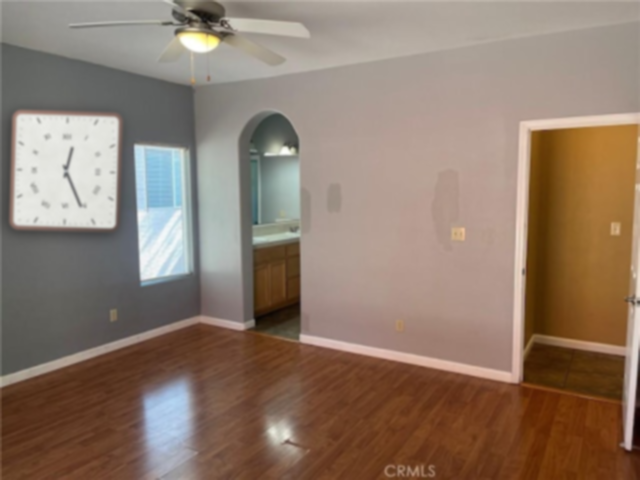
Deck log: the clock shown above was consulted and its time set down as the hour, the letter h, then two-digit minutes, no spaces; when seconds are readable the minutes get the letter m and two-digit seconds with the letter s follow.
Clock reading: 12h26
